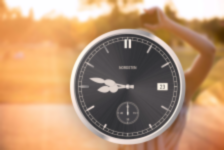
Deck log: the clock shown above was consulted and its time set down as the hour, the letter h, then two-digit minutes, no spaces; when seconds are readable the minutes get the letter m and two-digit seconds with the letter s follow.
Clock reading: 8h47
